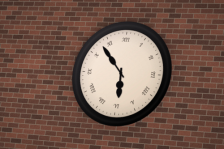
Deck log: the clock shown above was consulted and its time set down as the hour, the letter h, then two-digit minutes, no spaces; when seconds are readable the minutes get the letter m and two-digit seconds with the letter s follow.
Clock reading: 5h53
